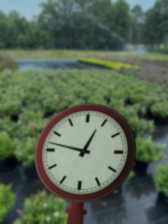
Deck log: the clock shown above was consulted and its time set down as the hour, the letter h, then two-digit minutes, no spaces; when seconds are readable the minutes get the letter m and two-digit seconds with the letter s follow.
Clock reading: 12h47
